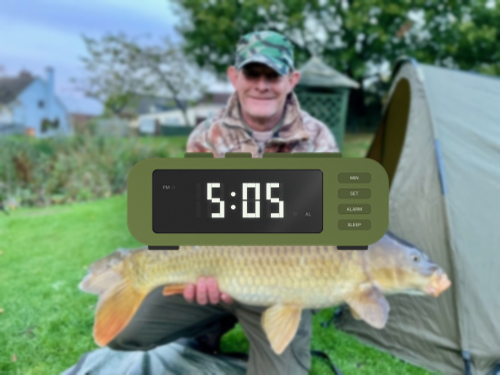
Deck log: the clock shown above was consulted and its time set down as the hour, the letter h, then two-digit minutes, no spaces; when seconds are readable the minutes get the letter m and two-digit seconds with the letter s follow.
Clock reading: 5h05
